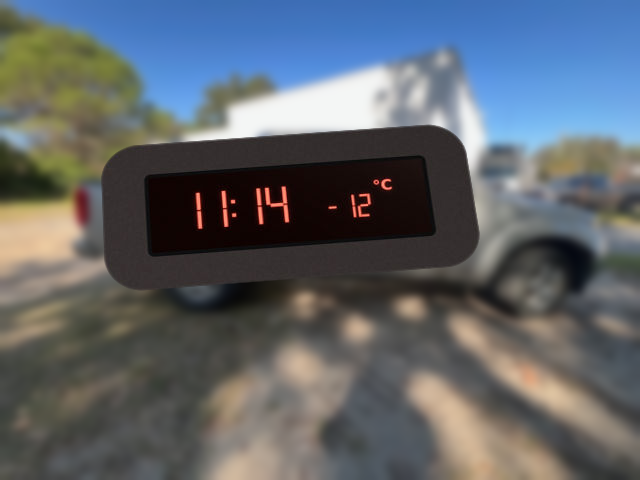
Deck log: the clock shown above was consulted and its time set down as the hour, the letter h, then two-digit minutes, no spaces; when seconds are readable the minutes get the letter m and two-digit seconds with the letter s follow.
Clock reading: 11h14
